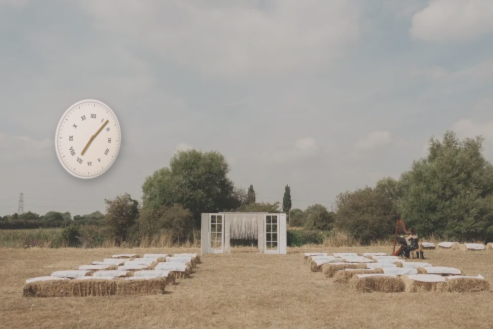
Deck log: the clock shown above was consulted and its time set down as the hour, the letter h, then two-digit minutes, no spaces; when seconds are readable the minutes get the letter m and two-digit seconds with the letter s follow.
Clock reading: 7h07
